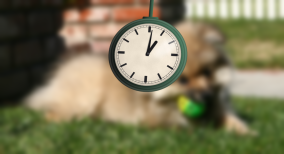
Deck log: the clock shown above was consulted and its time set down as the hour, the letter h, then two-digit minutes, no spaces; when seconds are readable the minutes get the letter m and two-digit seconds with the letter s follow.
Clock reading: 1h01
